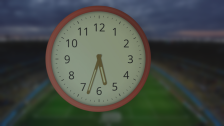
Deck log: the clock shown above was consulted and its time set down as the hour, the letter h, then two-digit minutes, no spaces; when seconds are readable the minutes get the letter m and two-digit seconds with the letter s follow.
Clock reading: 5h33
